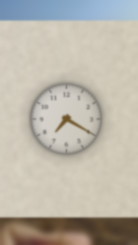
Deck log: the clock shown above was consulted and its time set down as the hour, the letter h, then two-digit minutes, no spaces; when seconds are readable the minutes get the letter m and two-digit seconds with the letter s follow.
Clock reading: 7h20
